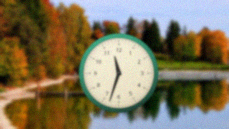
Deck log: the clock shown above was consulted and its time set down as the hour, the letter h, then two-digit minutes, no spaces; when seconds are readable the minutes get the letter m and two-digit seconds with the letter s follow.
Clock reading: 11h33
